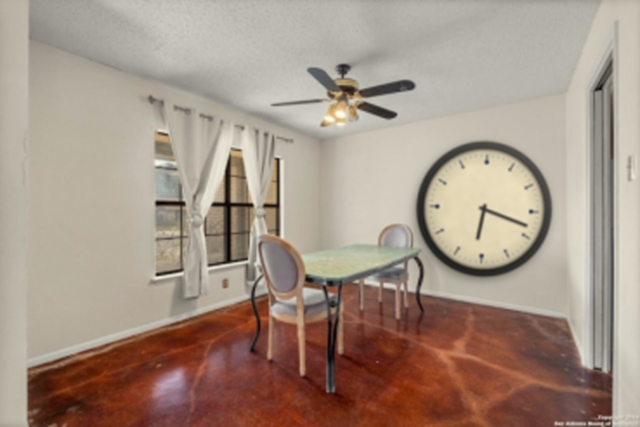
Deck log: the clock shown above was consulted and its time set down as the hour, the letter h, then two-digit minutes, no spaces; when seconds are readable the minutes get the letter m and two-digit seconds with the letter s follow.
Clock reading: 6h18
